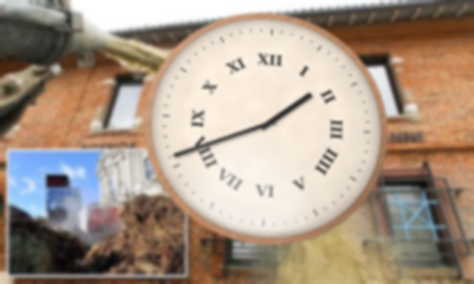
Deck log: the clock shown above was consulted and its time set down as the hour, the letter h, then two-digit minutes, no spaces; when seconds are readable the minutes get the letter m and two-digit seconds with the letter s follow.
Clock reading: 1h41
